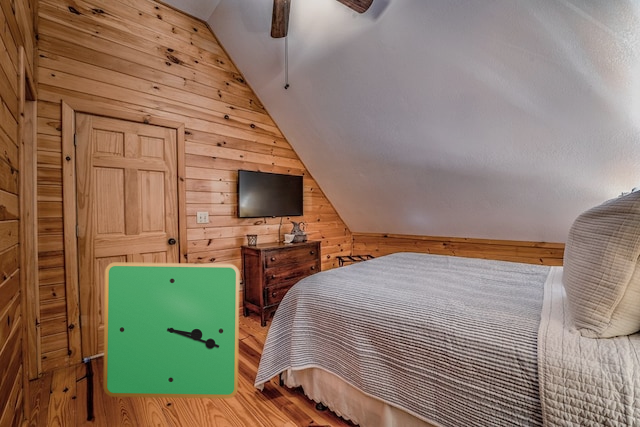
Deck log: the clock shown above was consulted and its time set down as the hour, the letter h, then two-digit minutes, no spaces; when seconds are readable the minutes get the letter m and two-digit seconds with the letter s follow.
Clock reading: 3h18
